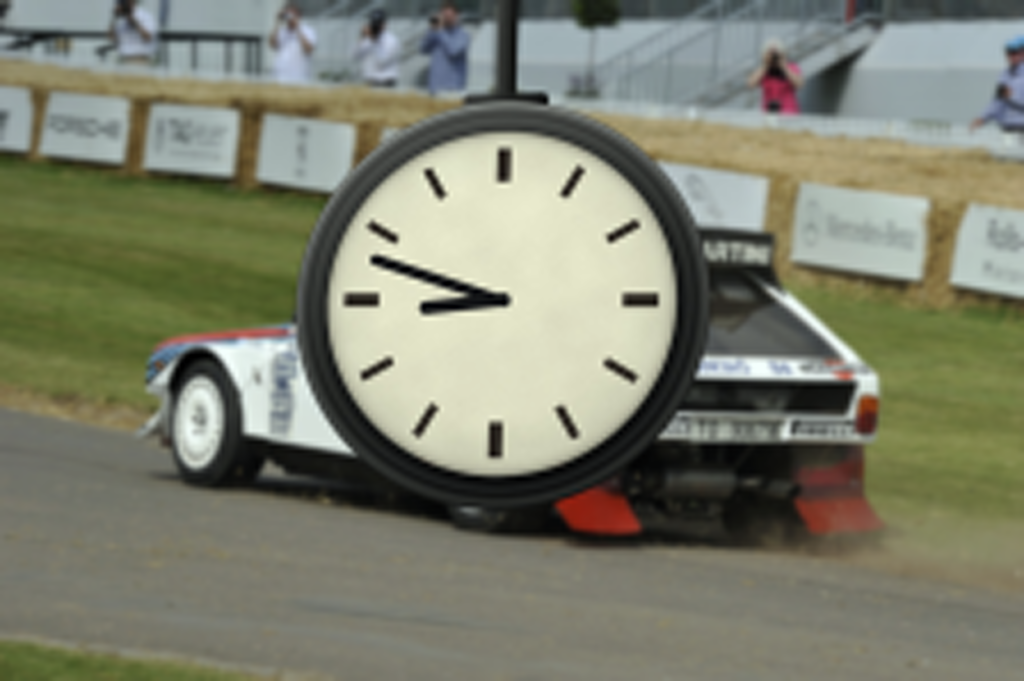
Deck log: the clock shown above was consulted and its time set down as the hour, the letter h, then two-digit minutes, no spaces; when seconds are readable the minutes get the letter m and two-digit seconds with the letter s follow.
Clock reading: 8h48
